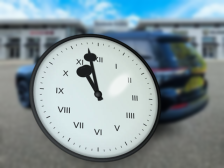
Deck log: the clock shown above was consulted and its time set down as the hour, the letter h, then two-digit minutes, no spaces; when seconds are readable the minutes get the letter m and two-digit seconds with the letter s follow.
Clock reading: 10h58
